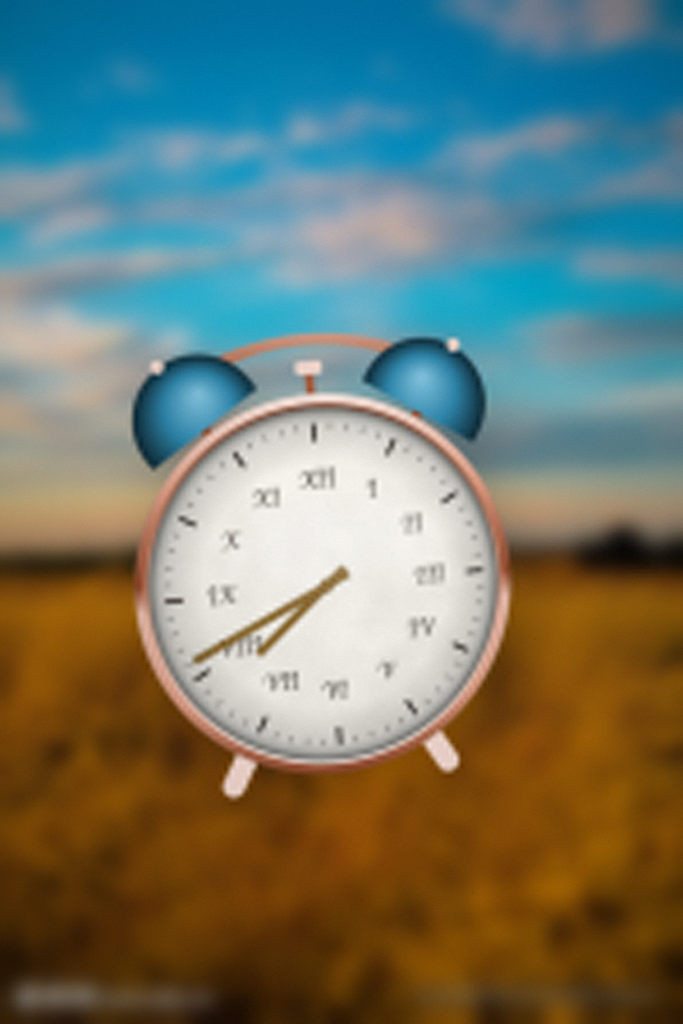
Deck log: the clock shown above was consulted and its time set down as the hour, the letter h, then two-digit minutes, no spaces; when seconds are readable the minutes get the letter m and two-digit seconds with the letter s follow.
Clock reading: 7h41
